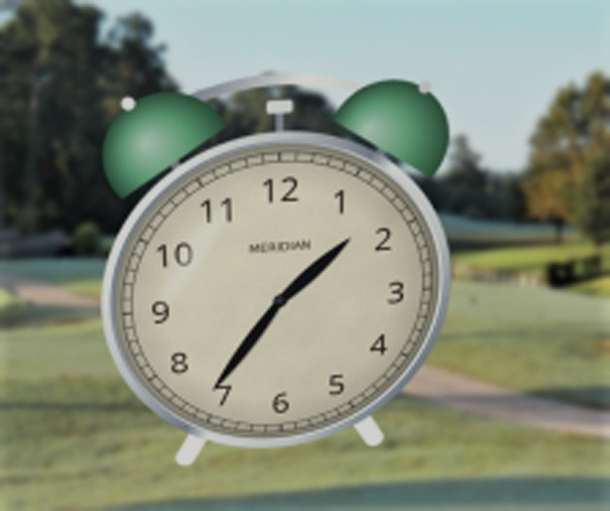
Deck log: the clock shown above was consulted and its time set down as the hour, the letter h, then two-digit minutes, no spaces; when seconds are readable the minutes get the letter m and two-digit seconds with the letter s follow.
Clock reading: 1h36
